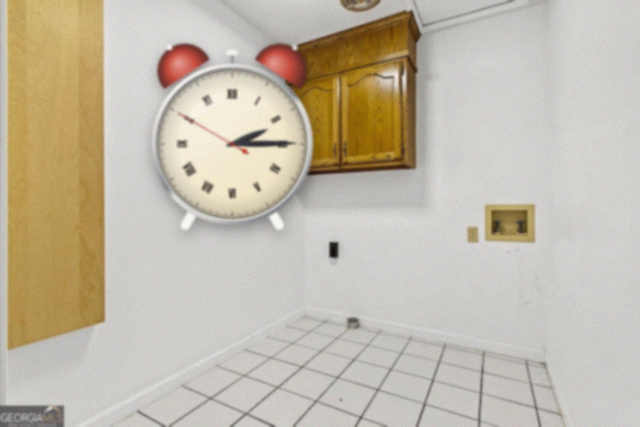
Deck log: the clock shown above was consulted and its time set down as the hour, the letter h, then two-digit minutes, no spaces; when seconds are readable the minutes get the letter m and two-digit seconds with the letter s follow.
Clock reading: 2h14m50s
